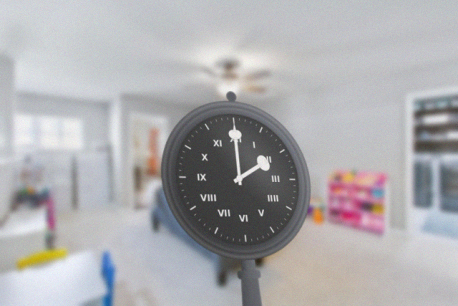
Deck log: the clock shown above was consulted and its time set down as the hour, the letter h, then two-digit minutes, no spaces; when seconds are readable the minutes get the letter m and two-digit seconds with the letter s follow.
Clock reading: 2h00
